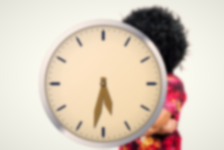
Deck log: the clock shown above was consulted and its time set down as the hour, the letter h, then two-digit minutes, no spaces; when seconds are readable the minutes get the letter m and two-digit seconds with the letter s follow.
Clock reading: 5h32
